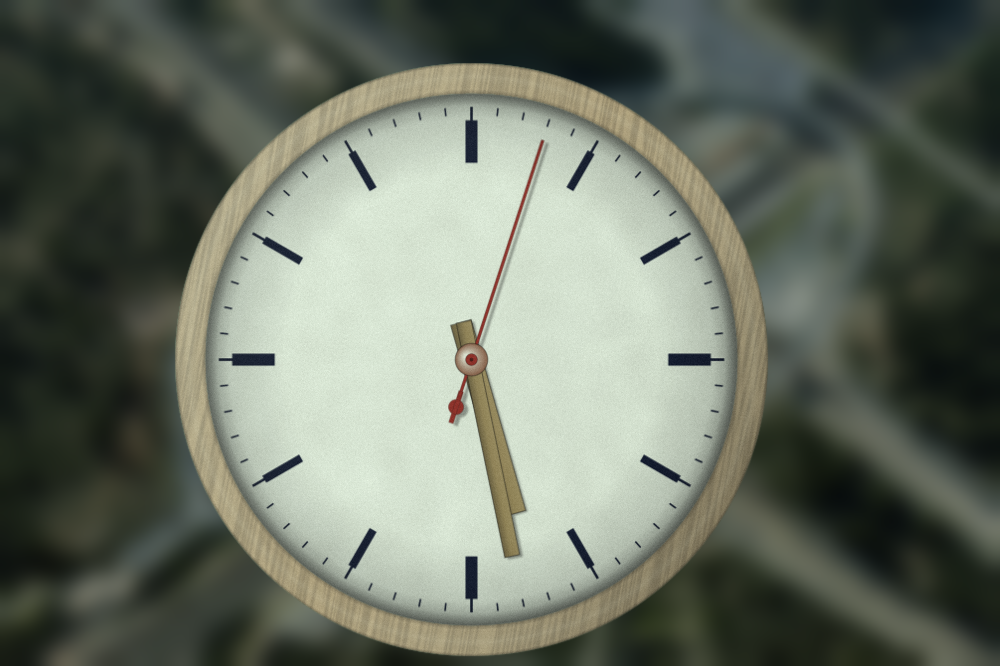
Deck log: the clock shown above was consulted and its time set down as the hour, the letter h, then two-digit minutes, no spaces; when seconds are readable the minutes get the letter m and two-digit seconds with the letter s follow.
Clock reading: 5h28m03s
